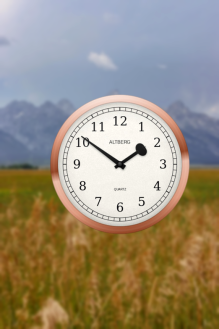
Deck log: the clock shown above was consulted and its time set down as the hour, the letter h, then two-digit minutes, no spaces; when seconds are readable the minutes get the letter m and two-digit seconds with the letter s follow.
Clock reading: 1h51
